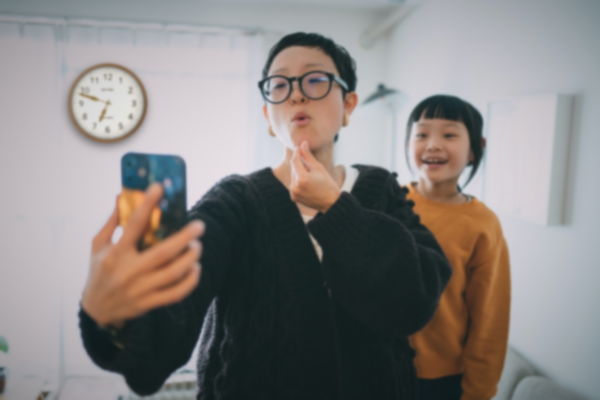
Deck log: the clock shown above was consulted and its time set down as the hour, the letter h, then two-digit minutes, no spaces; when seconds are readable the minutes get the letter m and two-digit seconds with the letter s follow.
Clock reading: 6h48
